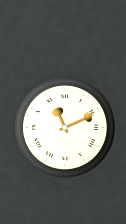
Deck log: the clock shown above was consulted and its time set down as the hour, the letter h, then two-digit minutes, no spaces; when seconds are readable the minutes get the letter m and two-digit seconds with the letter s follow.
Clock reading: 11h11
